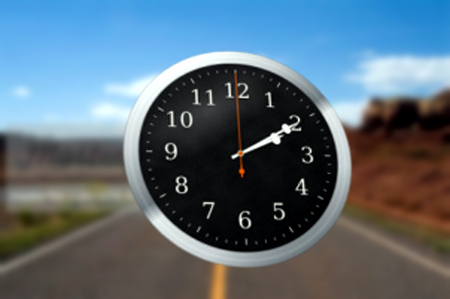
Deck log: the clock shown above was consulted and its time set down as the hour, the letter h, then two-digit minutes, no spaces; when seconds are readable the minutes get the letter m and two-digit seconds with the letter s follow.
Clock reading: 2h10m00s
